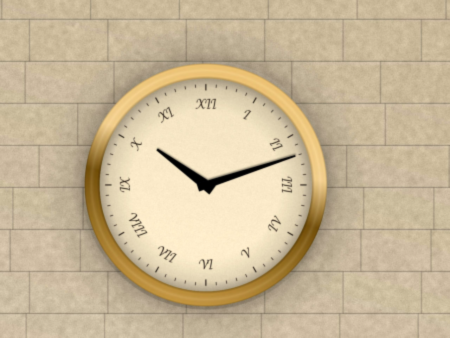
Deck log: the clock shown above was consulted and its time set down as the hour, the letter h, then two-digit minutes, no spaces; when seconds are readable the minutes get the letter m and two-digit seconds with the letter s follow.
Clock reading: 10h12
